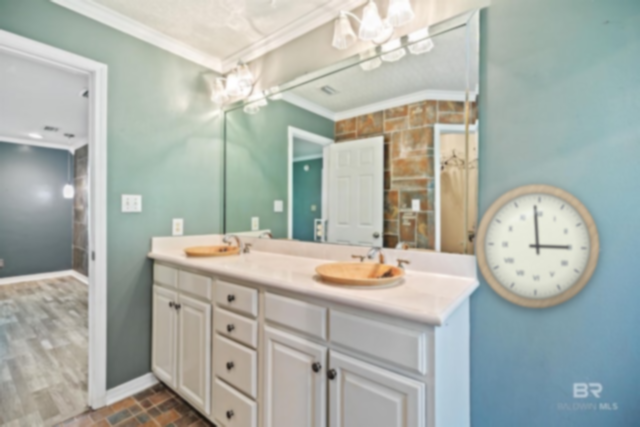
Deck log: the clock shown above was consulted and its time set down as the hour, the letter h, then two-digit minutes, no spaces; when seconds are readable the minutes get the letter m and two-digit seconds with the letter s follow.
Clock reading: 2h59
